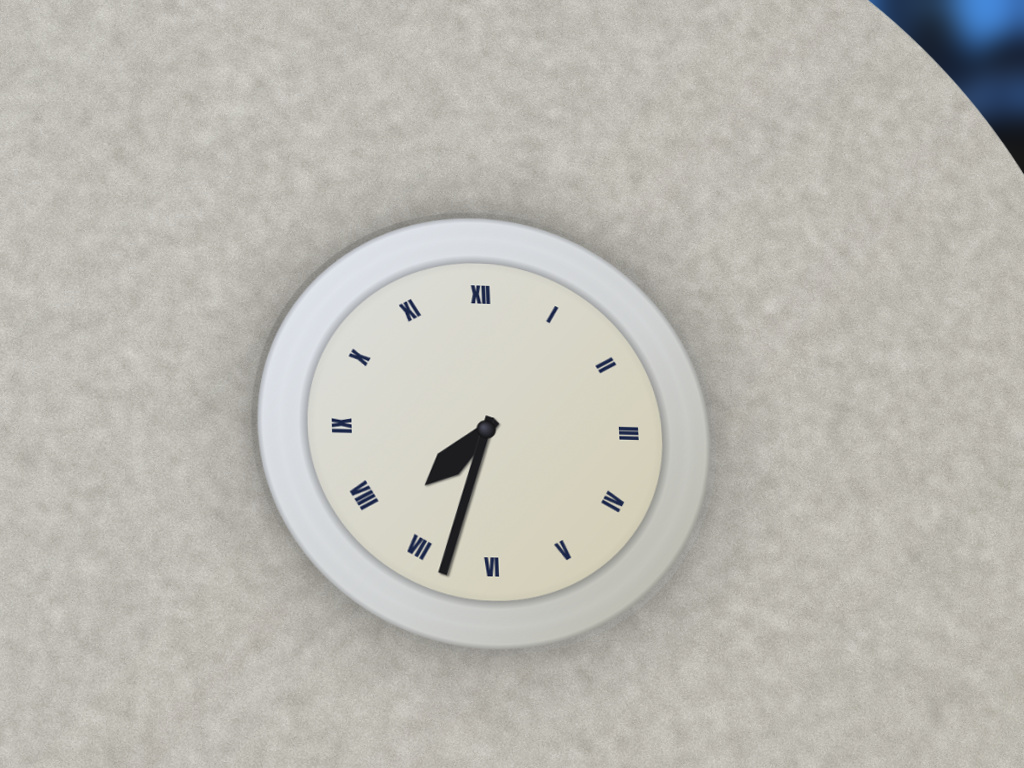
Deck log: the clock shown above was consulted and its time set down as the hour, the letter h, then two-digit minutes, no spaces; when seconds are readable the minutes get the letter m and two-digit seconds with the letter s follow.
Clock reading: 7h33
